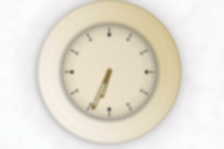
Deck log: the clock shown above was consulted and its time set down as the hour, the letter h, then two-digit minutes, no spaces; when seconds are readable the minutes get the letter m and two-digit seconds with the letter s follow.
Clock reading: 6h34
